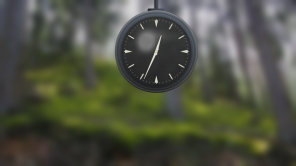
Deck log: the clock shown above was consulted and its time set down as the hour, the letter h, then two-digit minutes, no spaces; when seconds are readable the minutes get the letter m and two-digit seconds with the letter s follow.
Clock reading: 12h34
